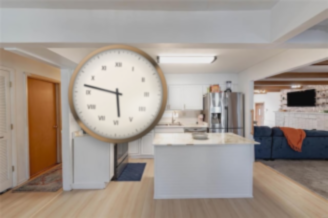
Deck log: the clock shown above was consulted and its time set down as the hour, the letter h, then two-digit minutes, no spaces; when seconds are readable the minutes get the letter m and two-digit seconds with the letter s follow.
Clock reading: 5h47
